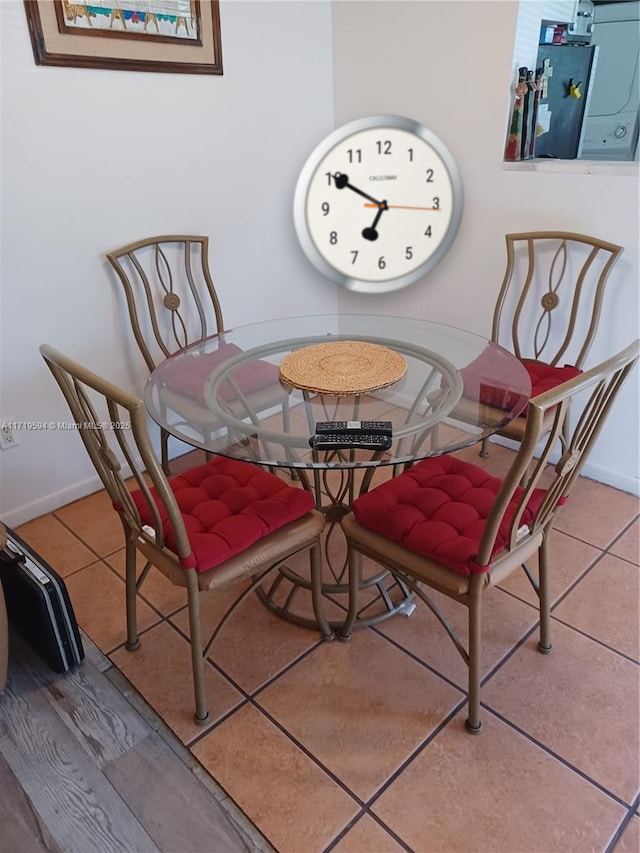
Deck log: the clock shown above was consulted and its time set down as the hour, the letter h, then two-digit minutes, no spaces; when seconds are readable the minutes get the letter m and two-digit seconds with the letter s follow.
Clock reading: 6h50m16s
